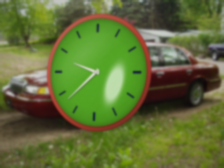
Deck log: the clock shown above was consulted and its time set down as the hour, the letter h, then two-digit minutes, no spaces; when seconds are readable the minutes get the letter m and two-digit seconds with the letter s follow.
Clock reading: 9h38
